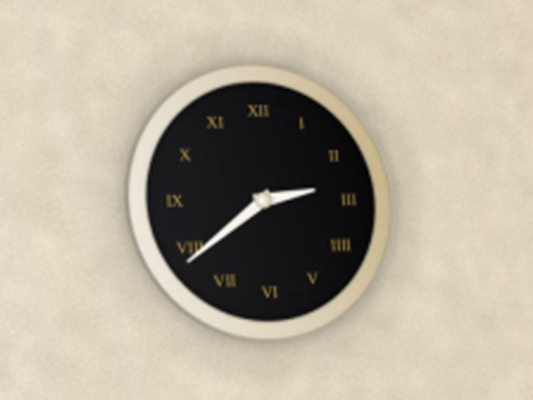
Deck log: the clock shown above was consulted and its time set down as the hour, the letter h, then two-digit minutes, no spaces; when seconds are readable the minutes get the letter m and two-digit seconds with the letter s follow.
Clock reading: 2h39
